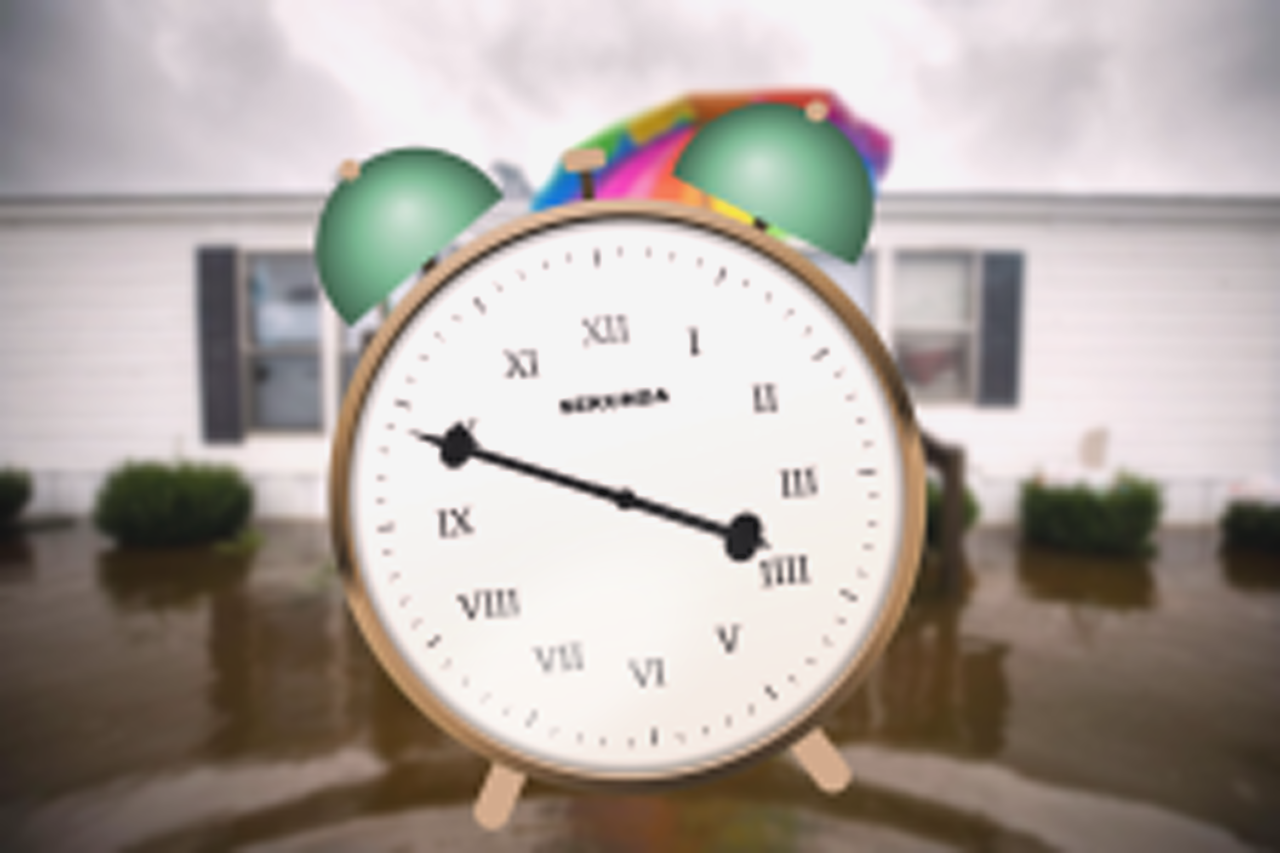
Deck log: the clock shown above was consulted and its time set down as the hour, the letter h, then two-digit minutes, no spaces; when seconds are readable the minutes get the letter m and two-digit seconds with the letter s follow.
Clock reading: 3h49
